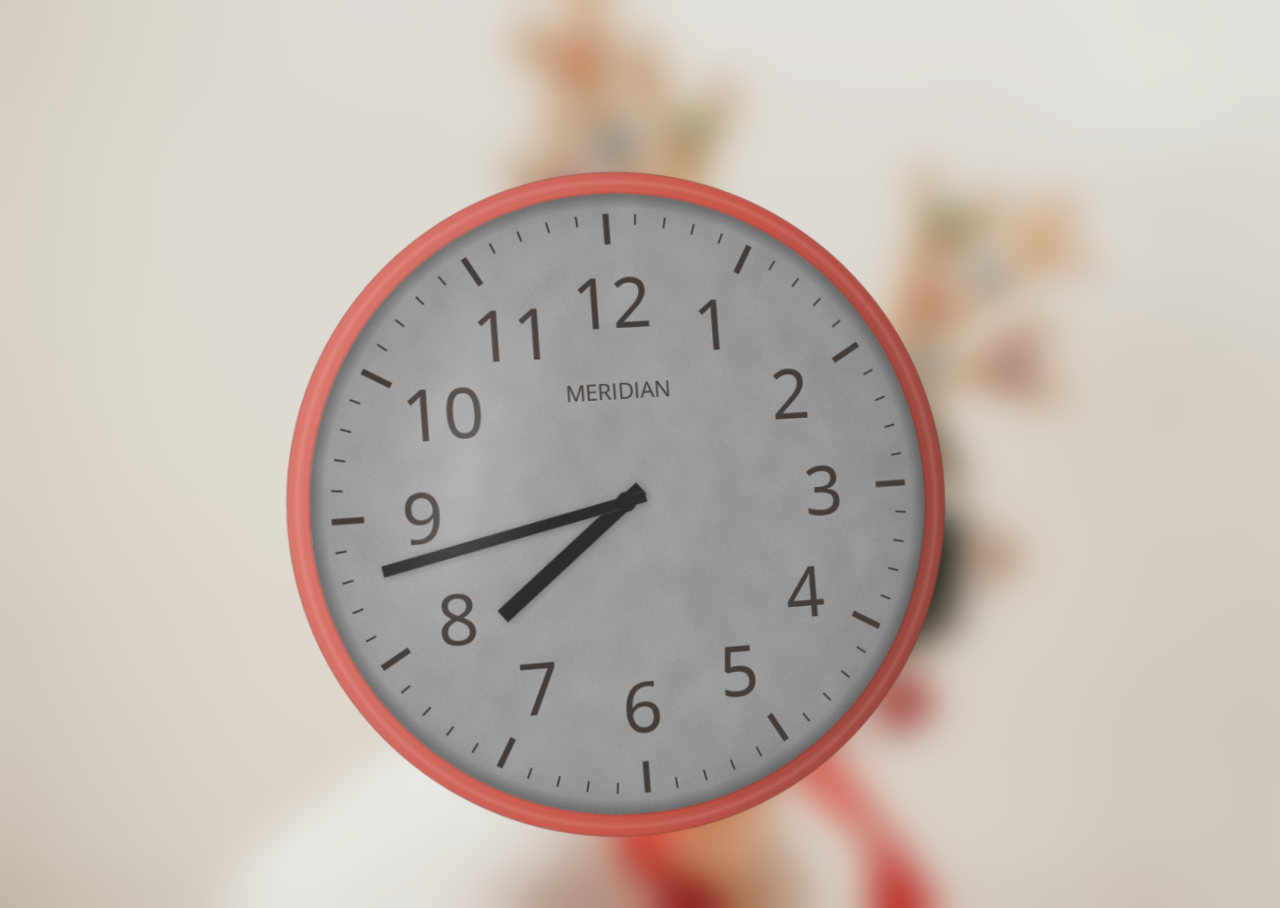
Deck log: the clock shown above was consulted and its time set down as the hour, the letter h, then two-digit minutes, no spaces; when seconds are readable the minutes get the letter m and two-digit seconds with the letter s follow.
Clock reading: 7h43
